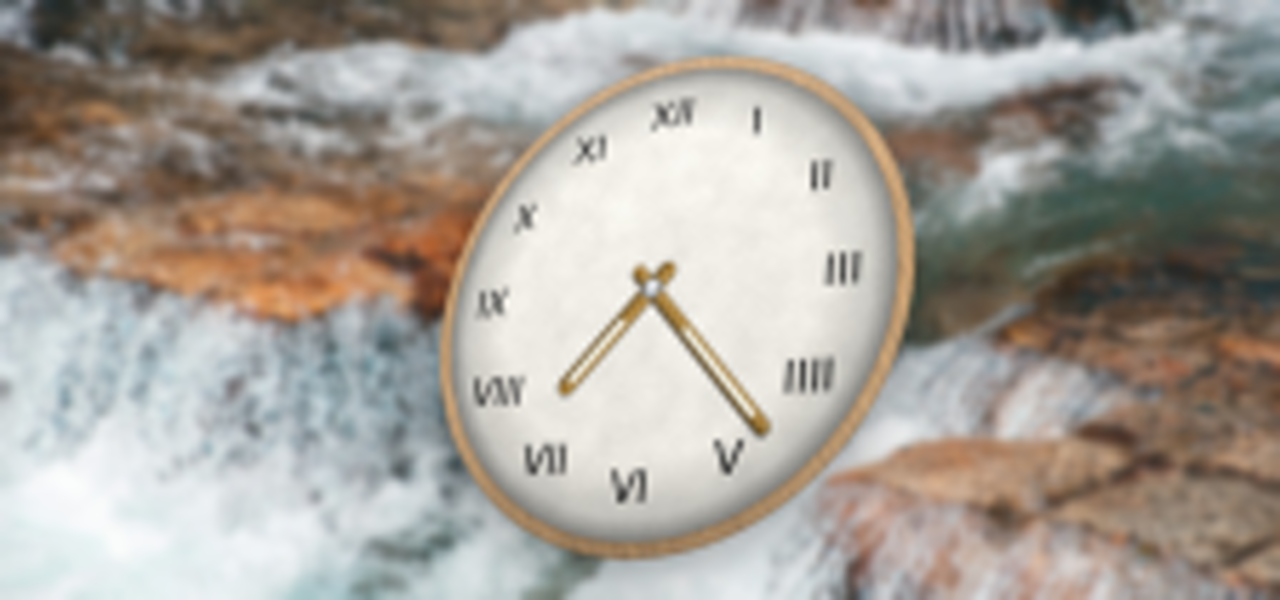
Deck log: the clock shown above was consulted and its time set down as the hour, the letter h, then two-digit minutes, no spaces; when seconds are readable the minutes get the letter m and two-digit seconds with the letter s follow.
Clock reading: 7h23
